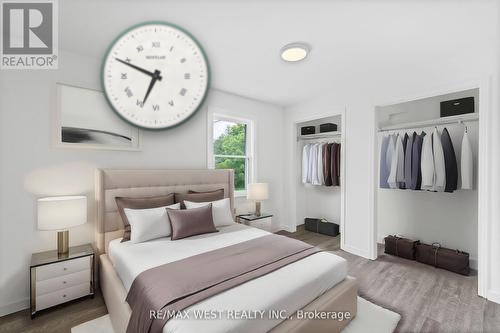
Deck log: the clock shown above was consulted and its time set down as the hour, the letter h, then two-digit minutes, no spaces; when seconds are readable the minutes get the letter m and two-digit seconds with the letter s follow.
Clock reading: 6h49
